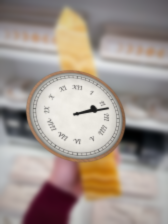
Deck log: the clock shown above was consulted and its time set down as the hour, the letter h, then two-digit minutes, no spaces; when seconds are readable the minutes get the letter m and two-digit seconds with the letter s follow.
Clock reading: 2h12
